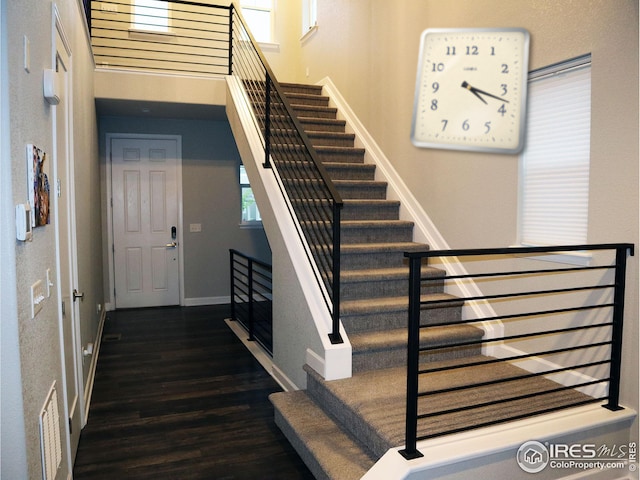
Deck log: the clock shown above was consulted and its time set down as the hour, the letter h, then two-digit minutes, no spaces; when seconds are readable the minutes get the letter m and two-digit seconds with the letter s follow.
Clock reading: 4h18
